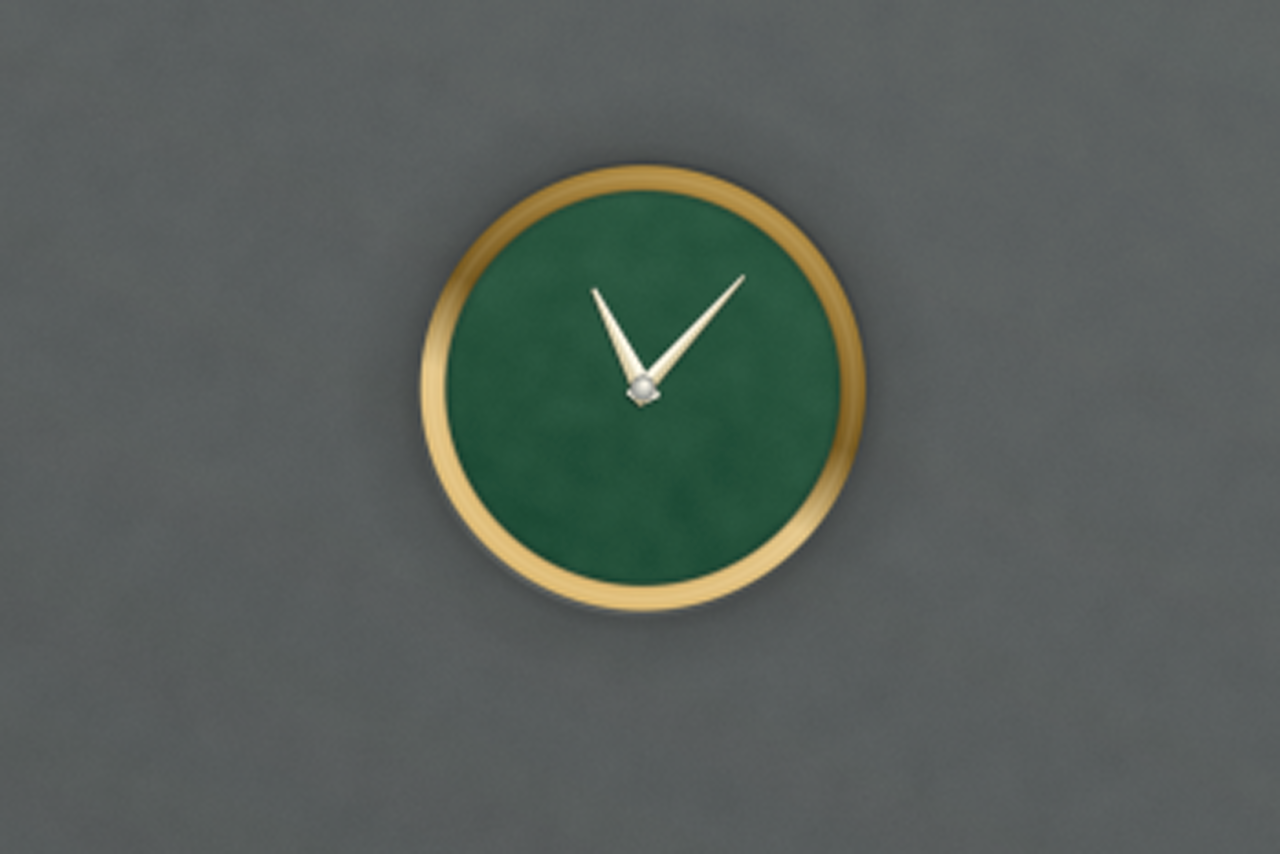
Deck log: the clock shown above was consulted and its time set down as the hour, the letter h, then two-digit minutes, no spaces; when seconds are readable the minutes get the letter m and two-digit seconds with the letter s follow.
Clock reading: 11h07
